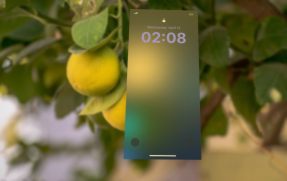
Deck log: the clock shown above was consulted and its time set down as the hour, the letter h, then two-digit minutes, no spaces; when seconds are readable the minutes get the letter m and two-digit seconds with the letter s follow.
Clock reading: 2h08
